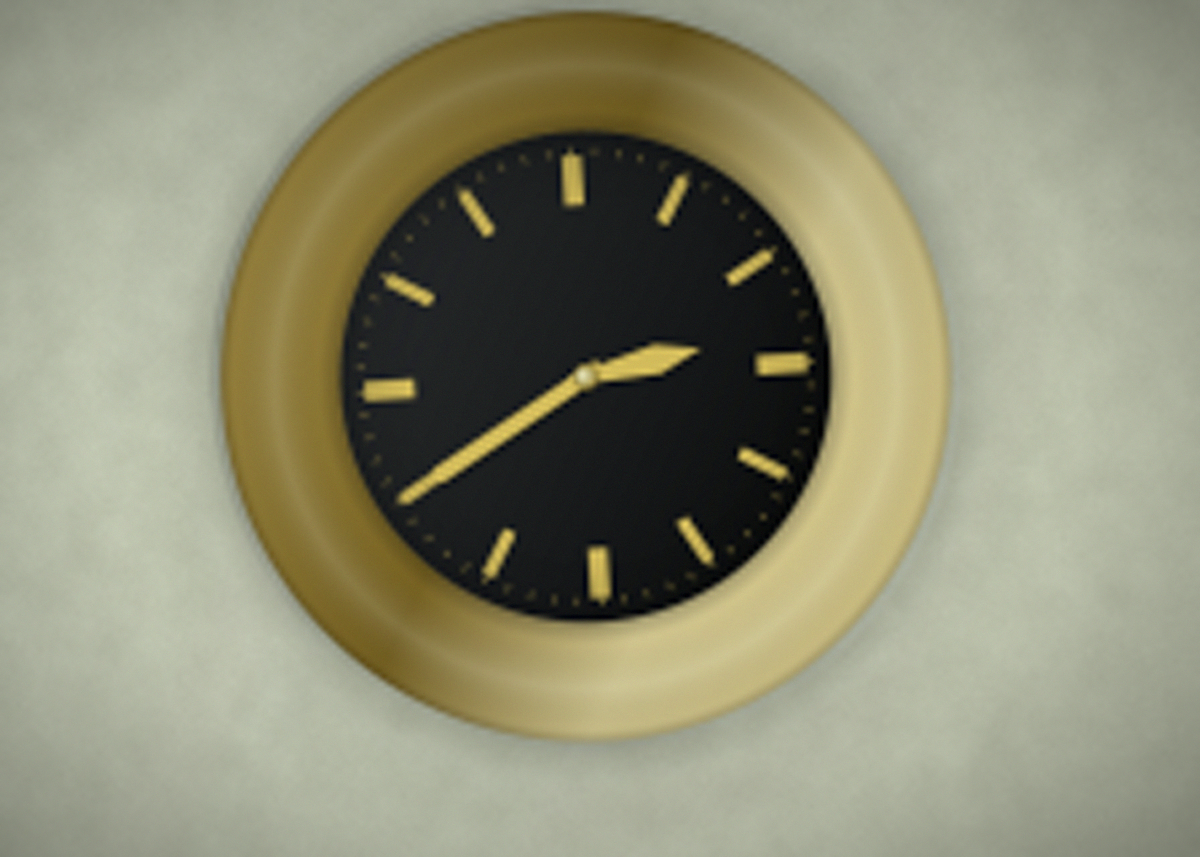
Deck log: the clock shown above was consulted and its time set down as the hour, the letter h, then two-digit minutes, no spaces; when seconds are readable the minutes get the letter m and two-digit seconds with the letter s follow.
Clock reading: 2h40
